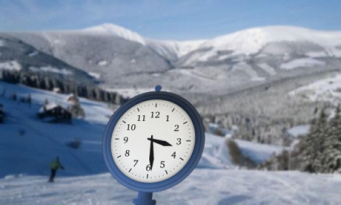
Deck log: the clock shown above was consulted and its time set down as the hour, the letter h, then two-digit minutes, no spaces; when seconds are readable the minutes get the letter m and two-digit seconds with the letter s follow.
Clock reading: 3h29
